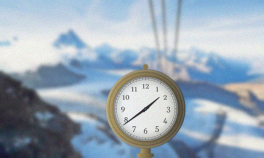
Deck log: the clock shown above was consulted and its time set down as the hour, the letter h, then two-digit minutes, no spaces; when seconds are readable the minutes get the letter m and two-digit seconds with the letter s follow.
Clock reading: 1h39
